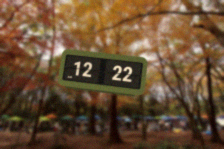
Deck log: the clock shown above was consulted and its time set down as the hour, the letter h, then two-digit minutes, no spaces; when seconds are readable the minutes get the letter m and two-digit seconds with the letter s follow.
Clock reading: 12h22
